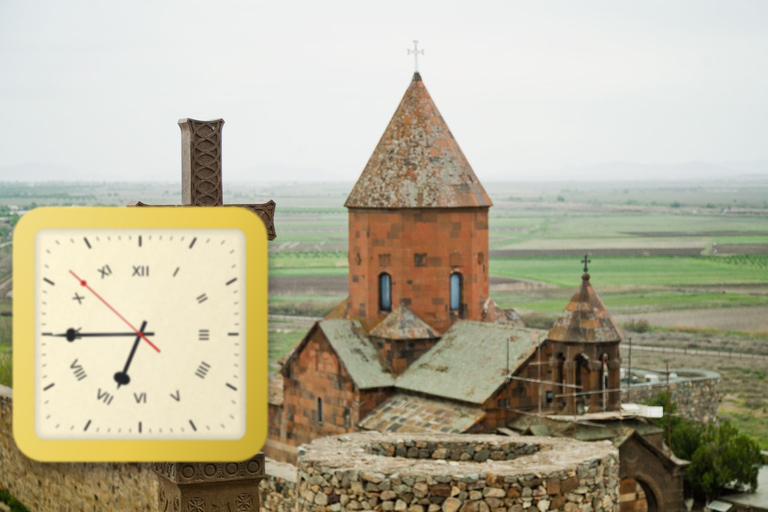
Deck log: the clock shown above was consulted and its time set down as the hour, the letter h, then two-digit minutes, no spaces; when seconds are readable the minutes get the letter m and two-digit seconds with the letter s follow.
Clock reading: 6h44m52s
